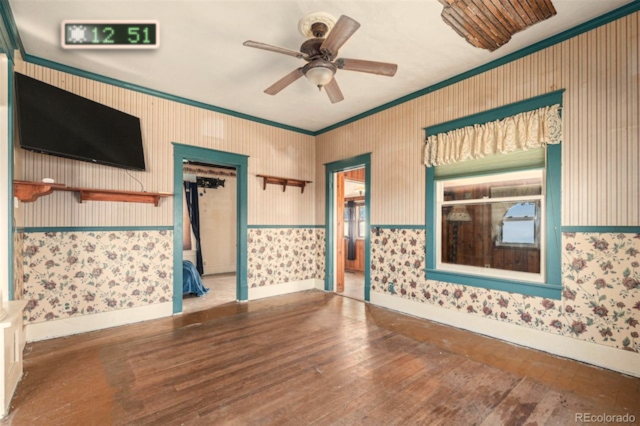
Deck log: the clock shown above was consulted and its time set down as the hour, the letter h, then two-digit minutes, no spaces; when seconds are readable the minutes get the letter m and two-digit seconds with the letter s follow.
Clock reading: 12h51
